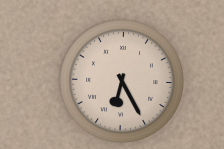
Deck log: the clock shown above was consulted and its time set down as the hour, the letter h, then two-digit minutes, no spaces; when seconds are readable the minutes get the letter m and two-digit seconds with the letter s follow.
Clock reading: 6h25
